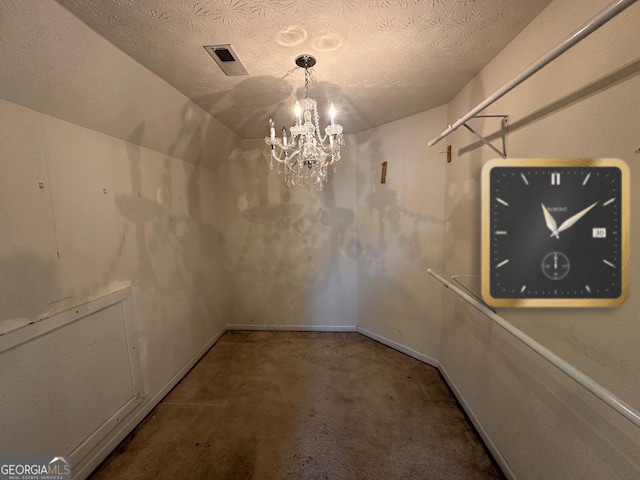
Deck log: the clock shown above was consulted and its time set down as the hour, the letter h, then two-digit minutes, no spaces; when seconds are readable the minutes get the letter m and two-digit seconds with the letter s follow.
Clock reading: 11h09
